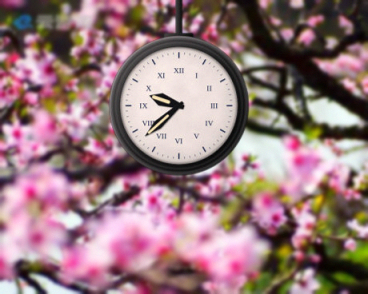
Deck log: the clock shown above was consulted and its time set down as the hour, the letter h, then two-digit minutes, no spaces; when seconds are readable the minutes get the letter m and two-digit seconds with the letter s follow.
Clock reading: 9h38
